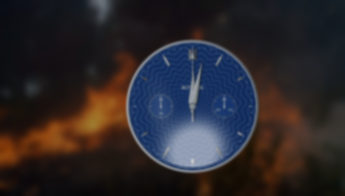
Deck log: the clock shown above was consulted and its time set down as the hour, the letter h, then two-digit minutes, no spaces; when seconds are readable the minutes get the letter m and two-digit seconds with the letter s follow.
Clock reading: 12h02
